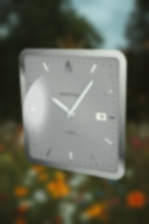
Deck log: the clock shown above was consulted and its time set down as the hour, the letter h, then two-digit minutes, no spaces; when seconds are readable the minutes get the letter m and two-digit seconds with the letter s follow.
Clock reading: 10h06
